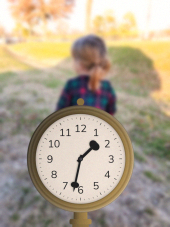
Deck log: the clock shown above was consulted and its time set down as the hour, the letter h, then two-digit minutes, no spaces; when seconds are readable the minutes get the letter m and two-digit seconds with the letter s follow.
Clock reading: 1h32
